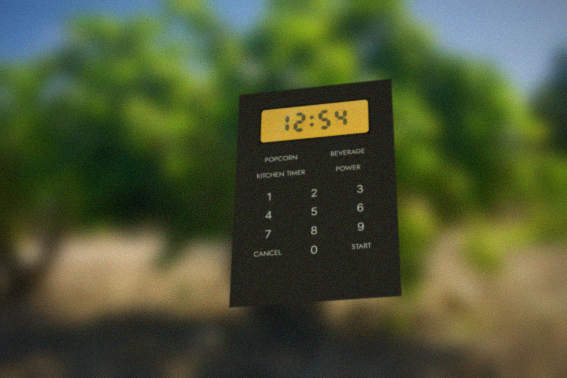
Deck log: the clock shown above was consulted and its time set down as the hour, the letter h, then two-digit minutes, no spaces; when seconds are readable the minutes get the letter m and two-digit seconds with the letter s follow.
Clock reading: 12h54
